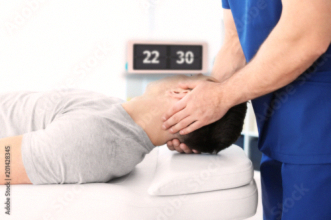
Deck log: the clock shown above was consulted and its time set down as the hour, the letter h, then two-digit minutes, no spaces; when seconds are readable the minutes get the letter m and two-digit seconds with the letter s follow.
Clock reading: 22h30
